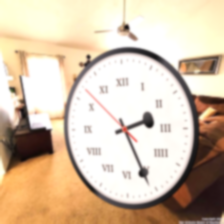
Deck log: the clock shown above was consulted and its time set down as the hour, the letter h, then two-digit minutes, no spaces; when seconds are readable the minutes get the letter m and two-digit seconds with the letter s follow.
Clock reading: 2h25m52s
